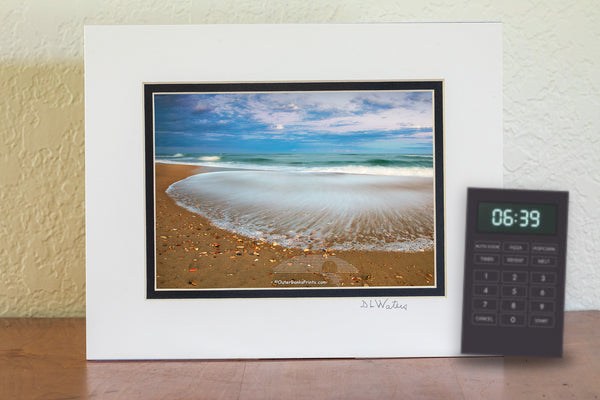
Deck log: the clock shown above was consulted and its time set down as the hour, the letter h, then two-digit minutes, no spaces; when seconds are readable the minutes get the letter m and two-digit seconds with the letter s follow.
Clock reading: 6h39
